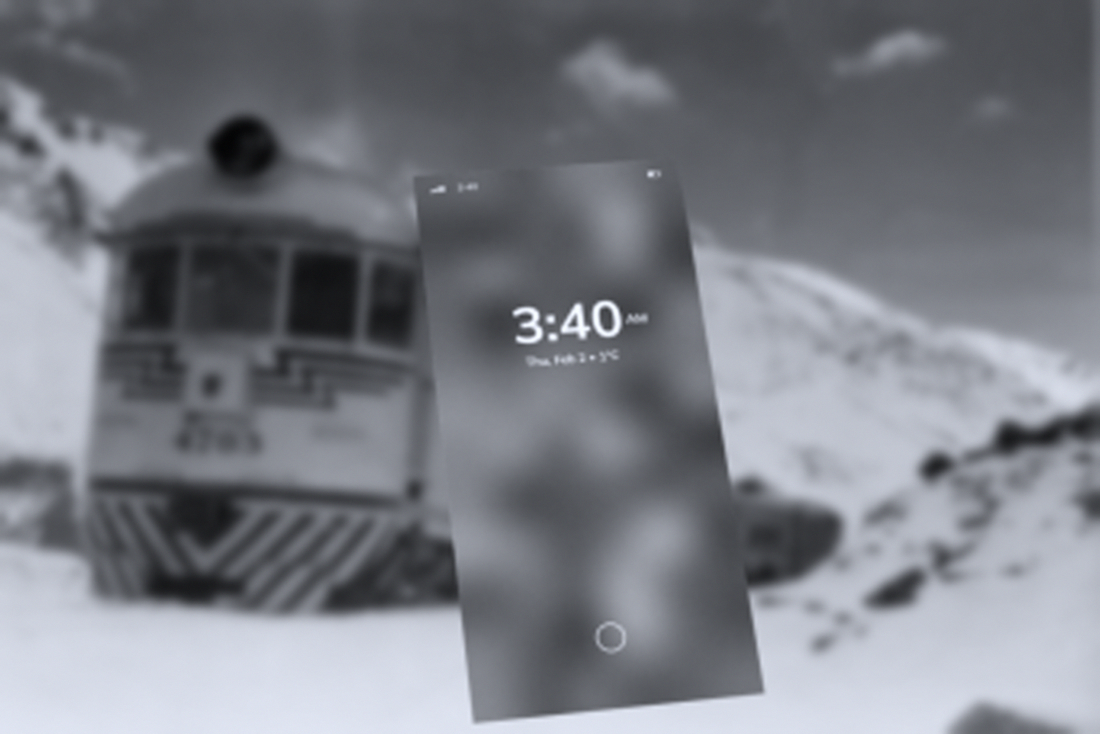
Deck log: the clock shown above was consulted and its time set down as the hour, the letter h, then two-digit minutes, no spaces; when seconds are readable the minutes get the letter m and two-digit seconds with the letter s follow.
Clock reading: 3h40
